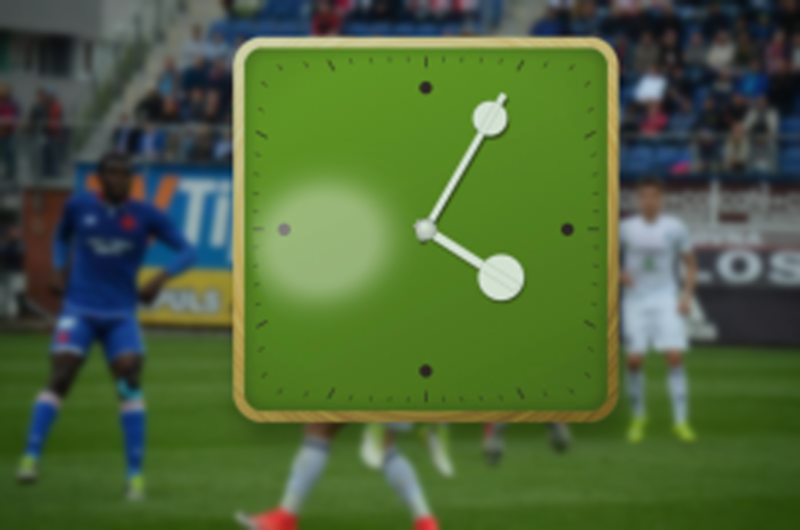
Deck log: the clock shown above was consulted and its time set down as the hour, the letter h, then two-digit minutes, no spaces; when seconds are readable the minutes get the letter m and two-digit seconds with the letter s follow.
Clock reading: 4h05
